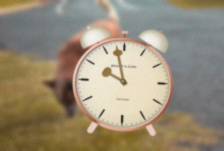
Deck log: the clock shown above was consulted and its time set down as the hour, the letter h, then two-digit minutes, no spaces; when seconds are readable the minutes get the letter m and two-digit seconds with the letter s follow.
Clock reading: 9h58
